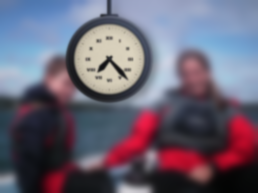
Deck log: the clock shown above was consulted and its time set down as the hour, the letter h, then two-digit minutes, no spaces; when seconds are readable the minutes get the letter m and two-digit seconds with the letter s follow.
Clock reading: 7h23
